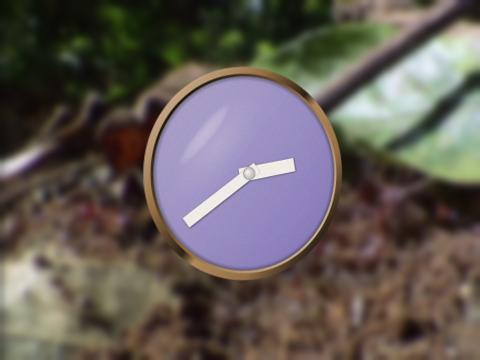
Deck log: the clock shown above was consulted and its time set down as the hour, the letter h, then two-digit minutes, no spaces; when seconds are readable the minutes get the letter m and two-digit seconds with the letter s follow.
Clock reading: 2h39
